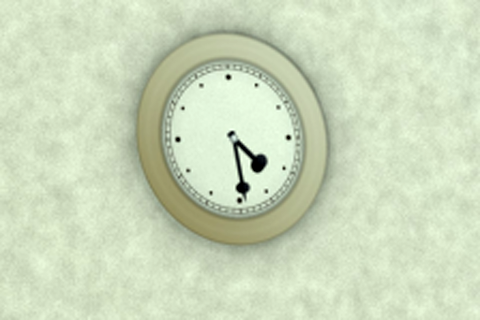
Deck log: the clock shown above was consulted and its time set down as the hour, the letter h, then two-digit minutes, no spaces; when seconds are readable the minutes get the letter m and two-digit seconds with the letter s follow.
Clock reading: 4h29
